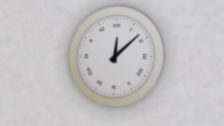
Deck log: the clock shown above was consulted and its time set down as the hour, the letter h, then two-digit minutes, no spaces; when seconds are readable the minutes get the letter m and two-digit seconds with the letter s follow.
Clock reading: 12h08
